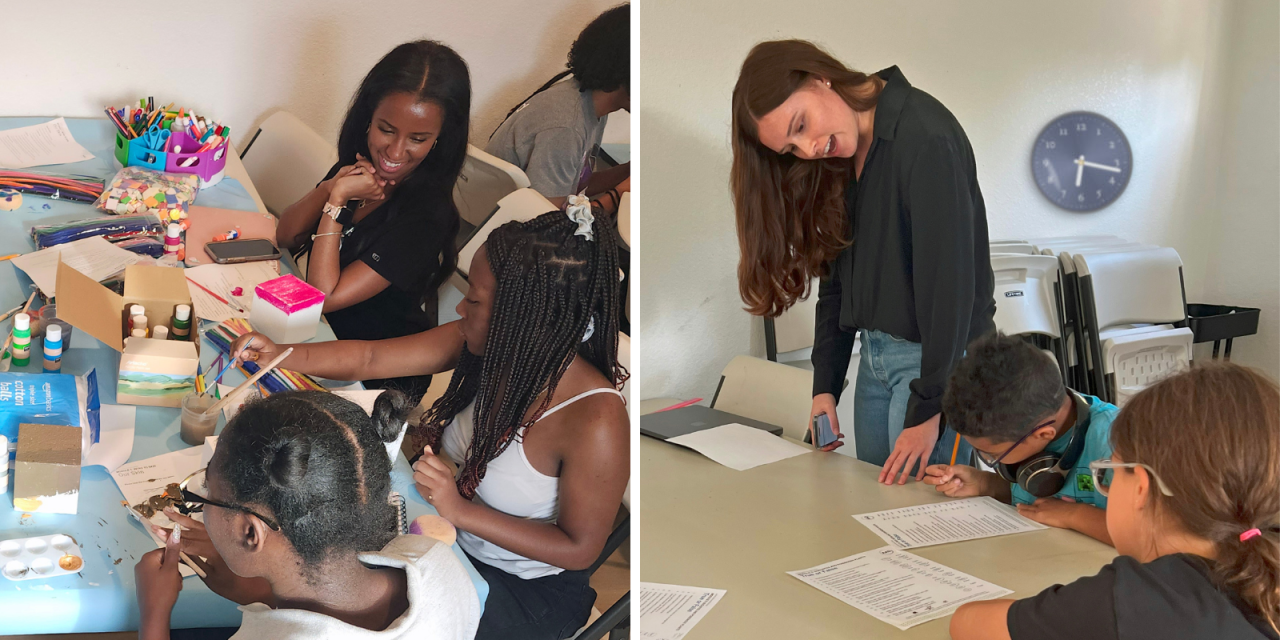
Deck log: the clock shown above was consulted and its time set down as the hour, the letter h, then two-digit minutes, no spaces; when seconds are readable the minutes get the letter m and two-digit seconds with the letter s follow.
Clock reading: 6h17
